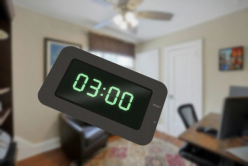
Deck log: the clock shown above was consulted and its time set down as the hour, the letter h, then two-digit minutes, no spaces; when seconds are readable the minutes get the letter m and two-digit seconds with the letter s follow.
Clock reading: 3h00
